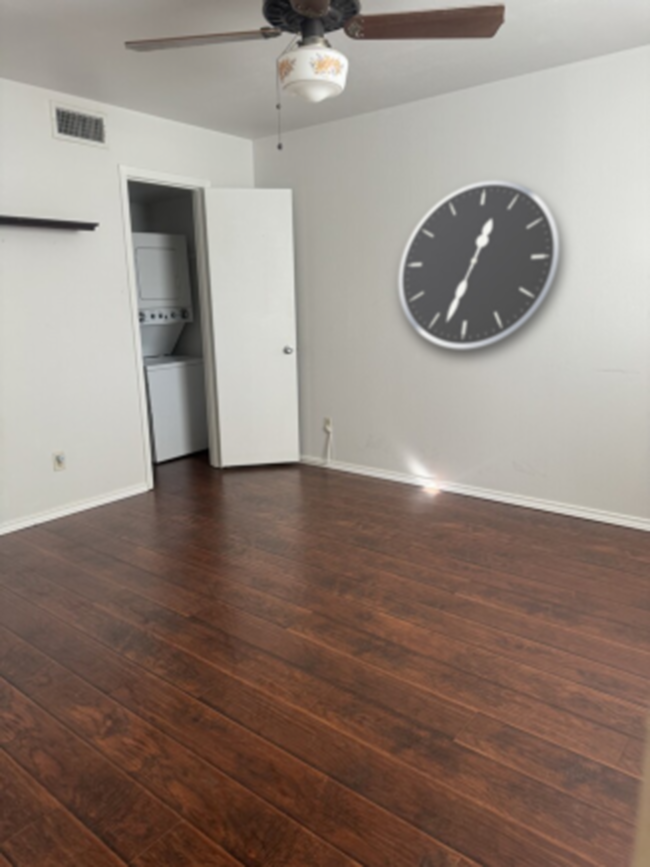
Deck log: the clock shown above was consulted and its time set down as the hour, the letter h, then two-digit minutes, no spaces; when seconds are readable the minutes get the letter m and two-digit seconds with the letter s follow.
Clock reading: 12h33
